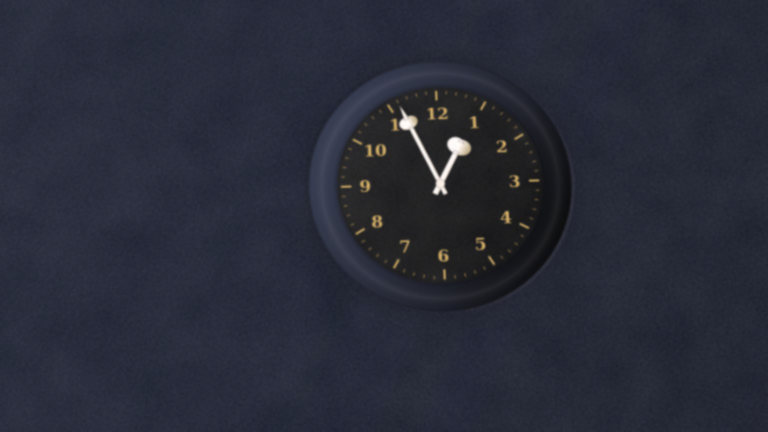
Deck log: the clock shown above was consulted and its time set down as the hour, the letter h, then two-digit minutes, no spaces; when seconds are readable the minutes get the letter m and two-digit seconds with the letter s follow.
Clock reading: 12h56
